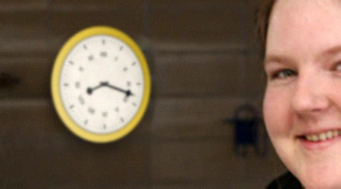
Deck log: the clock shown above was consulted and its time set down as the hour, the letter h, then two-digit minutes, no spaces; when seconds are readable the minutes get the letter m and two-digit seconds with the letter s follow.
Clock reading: 8h18
